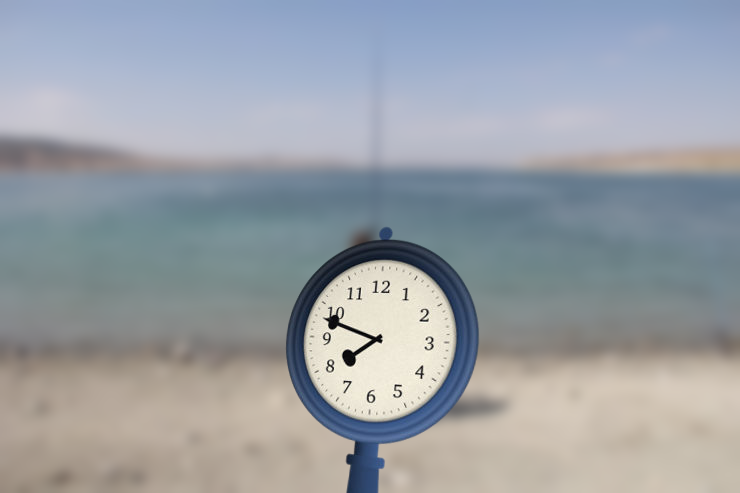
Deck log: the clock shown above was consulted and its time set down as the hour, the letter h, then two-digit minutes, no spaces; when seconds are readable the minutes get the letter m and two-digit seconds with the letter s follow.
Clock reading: 7h48
